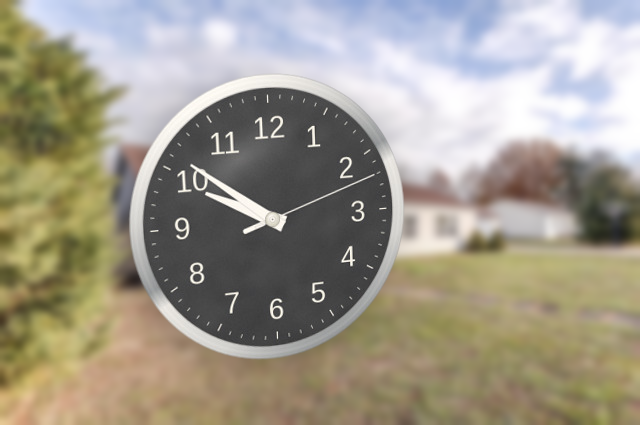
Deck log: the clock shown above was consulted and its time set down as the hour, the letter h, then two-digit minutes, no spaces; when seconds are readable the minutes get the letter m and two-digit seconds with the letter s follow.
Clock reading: 9h51m12s
